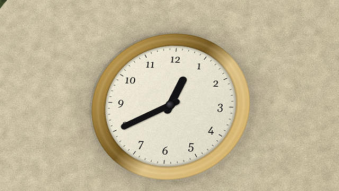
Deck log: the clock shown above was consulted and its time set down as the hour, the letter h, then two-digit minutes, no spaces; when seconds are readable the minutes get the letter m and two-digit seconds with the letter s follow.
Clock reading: 12h40
